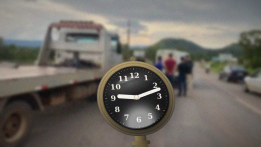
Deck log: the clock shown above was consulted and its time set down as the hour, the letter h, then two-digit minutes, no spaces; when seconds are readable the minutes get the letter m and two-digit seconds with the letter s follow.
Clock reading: 9h12
